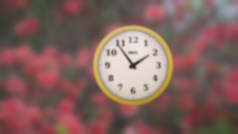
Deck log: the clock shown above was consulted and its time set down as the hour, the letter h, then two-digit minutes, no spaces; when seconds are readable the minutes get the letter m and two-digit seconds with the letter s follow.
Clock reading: 1h54
